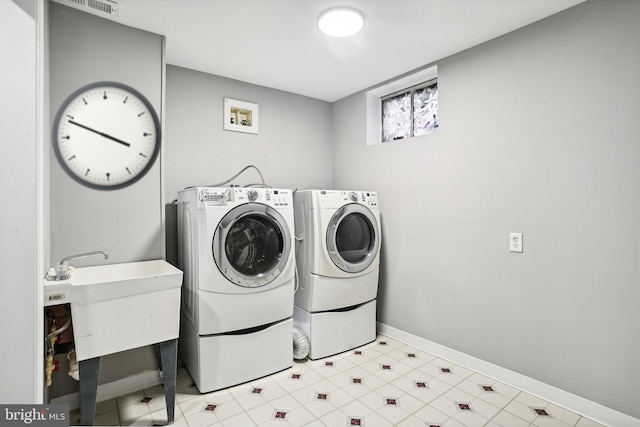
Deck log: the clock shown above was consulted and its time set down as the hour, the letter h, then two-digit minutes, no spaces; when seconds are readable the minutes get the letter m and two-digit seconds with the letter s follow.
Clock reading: 3h49
